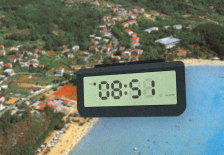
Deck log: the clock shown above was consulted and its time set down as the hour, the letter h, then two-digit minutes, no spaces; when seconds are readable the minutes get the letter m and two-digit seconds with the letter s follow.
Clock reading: 8h51
